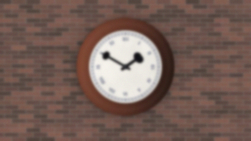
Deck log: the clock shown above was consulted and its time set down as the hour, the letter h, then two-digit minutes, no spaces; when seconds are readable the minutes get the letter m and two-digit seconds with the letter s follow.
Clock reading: 1h50
